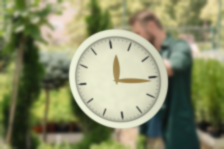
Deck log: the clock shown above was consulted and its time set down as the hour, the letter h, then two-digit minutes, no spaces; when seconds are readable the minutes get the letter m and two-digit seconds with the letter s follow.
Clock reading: 12h16
